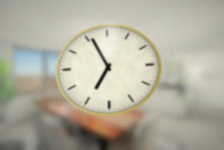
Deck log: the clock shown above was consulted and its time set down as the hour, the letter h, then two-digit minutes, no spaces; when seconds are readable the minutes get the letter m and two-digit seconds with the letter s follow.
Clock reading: 6h56
